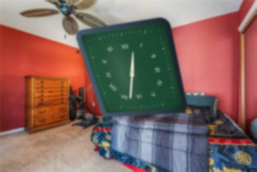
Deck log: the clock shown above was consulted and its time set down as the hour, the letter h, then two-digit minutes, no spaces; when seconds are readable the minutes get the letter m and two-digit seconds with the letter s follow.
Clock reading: 12h33
